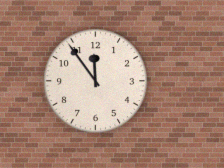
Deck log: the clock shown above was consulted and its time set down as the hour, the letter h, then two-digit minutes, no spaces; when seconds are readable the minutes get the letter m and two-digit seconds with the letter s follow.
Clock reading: 11h54
